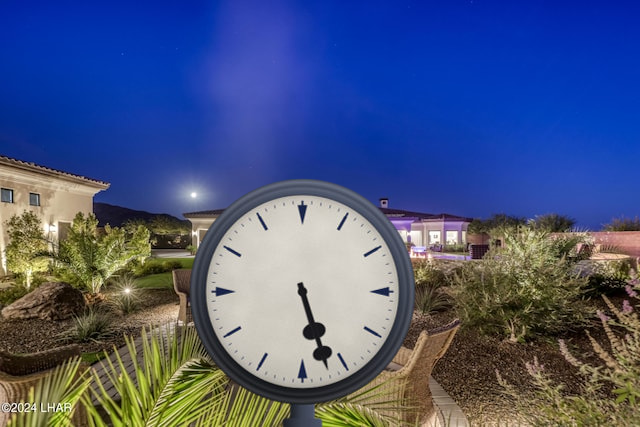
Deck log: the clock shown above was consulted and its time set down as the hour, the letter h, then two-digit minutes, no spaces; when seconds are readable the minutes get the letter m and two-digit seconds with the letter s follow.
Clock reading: 5h27
